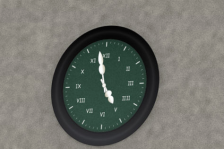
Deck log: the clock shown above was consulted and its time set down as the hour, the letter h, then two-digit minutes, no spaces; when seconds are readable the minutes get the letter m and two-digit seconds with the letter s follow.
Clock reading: 4h58
